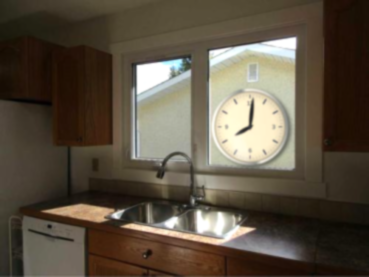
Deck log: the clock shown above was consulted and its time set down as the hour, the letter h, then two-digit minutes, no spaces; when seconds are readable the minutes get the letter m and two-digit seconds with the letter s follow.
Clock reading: 8h01
